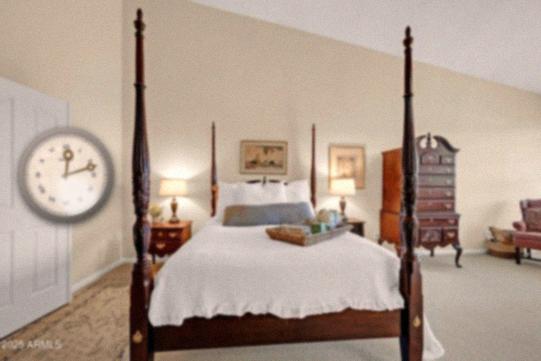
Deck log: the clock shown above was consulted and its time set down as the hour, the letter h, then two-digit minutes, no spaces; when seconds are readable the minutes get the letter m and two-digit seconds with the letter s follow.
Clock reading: 12h12
